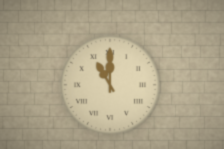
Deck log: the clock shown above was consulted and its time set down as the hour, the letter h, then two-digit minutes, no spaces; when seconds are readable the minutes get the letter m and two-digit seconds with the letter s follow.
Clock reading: 11h00
